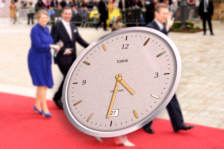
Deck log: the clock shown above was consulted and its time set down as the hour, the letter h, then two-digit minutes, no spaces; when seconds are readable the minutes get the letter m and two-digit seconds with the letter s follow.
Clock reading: 4h31
